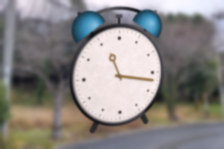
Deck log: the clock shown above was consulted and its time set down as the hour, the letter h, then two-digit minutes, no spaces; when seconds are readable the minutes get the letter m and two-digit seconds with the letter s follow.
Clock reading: 11h17
